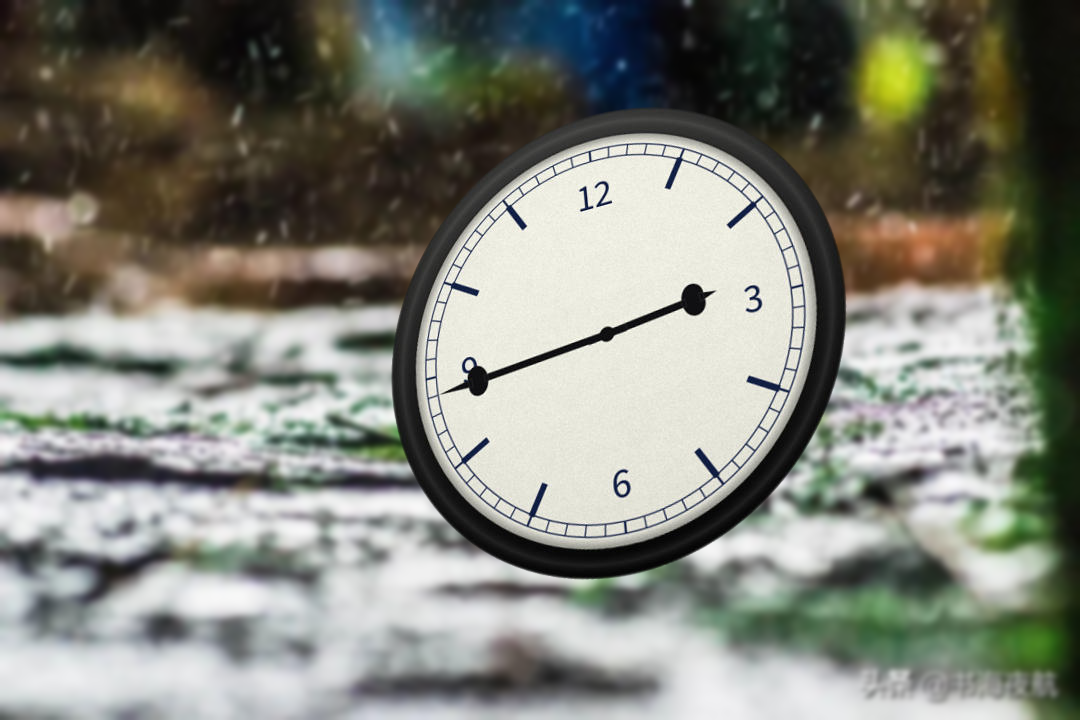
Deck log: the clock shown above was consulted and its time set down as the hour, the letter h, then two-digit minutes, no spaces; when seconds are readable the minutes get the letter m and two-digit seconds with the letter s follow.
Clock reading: 2h44
